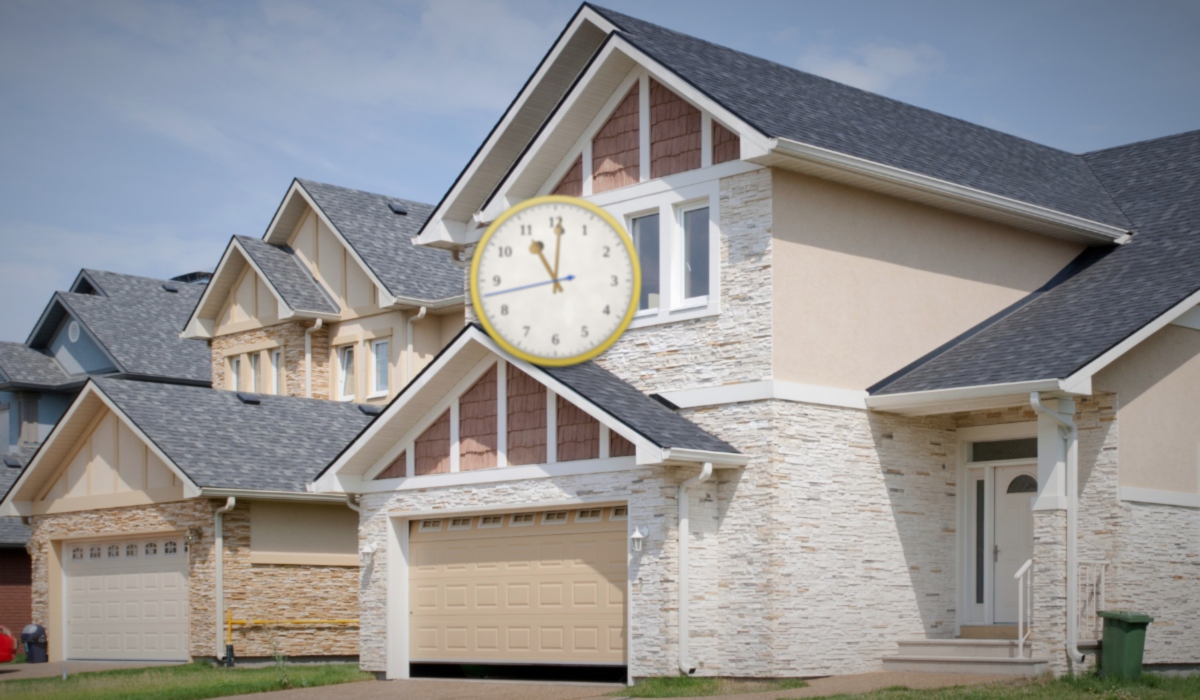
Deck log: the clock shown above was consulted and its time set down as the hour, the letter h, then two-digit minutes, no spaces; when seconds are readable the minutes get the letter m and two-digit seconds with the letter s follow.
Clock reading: 11h00m43s
